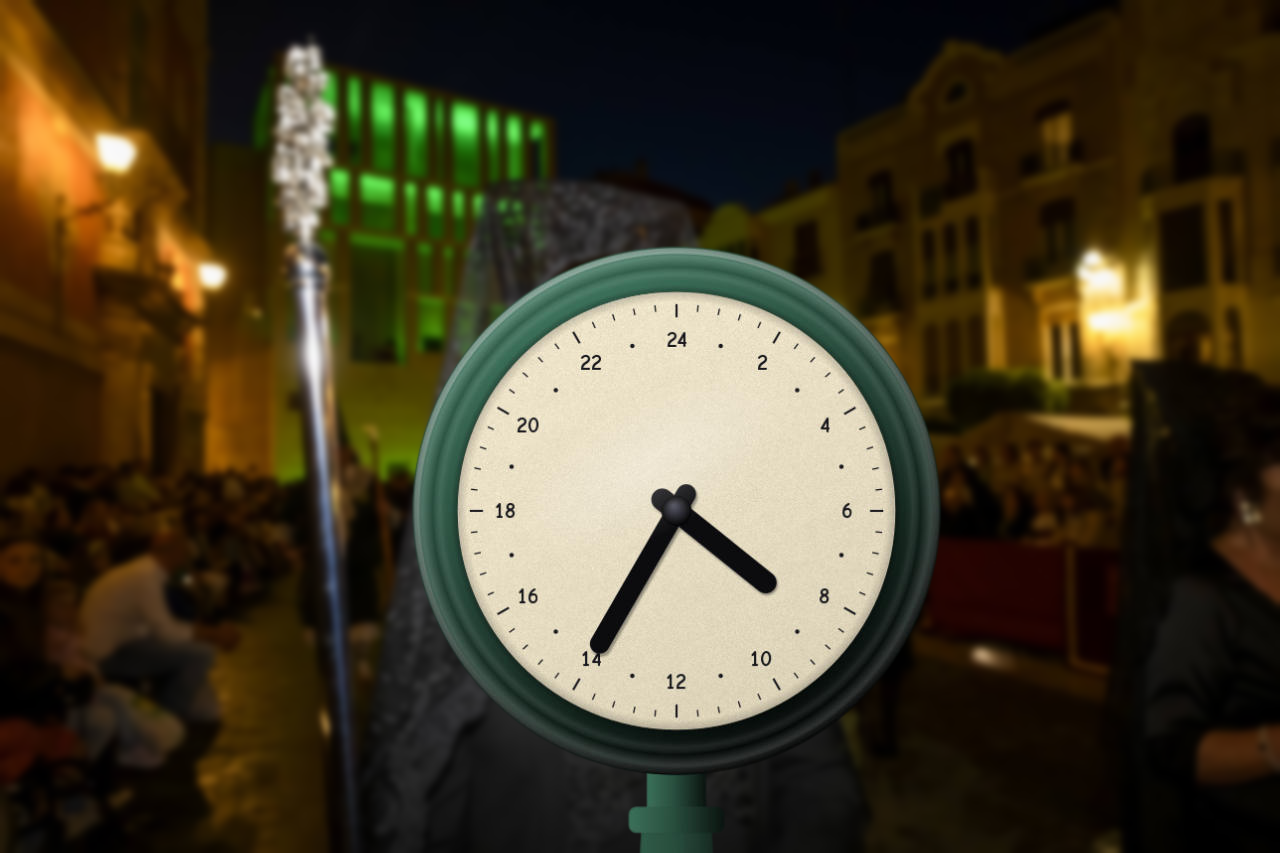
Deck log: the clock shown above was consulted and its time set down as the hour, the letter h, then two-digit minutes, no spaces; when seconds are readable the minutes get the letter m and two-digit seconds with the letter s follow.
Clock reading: 8h35
